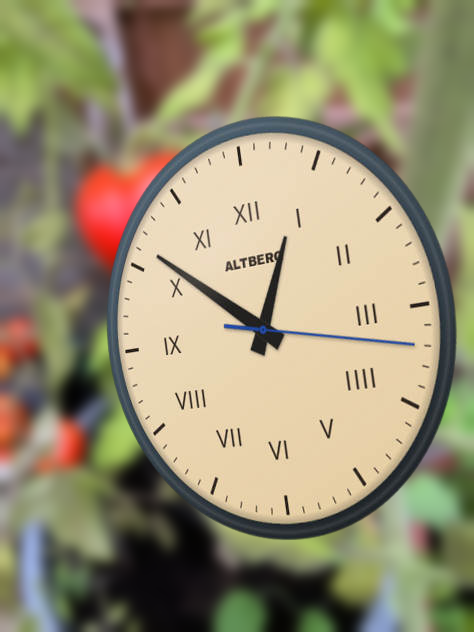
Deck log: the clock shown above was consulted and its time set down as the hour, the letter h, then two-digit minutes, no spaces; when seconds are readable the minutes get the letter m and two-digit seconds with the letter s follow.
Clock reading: 12h51m17s
